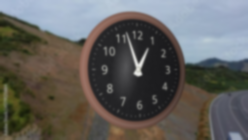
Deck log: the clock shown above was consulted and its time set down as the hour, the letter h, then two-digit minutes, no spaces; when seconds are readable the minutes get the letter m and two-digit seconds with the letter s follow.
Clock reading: 12h57
